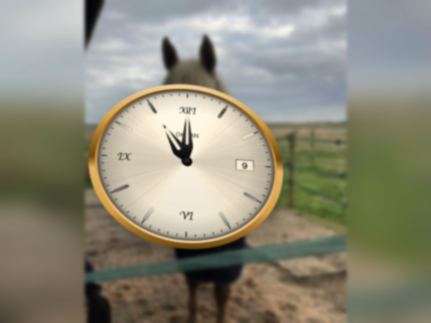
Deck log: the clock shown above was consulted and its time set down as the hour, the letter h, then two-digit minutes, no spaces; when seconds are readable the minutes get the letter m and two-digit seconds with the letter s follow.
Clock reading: 11h00
